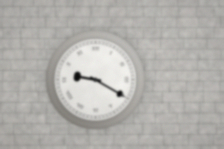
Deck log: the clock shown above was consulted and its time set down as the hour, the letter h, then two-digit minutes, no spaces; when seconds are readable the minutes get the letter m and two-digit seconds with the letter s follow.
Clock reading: 9h20
